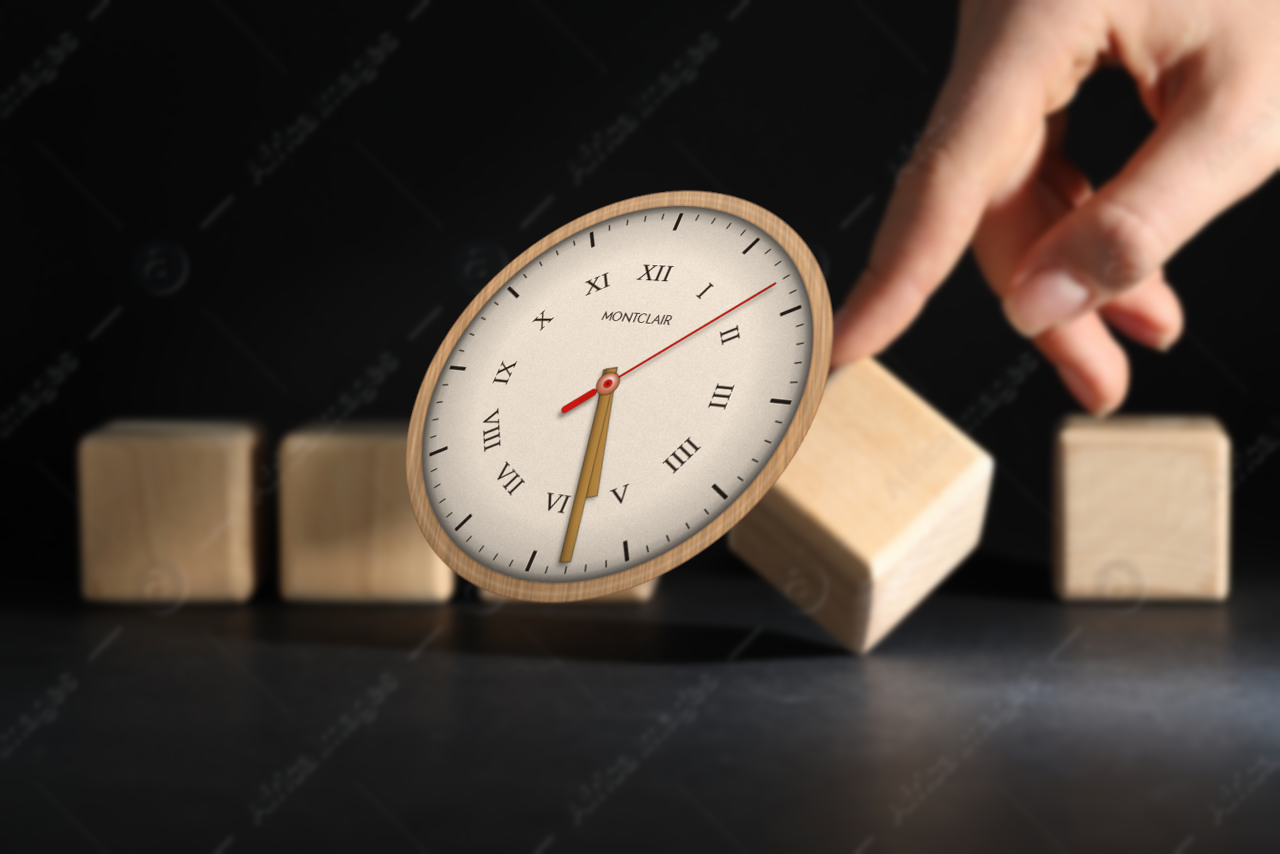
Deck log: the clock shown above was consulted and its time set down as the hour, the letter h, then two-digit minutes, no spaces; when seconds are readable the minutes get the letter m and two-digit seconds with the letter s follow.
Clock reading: 5h28m08s
